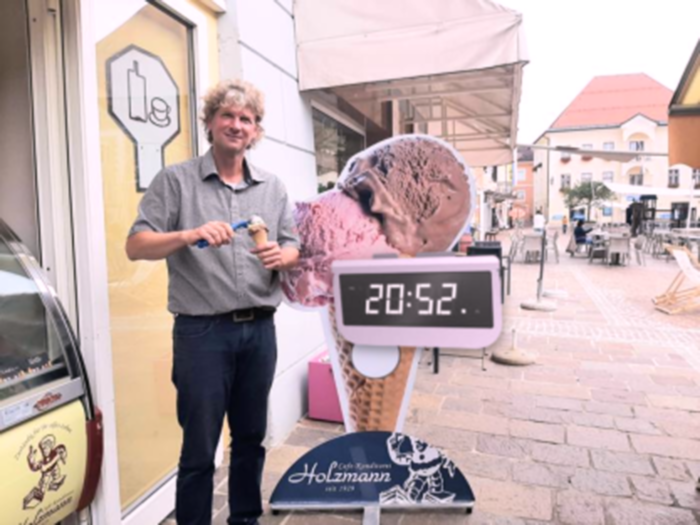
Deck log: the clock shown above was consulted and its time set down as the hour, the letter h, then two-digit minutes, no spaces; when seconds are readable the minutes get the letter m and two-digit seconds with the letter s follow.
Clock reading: 20h52
